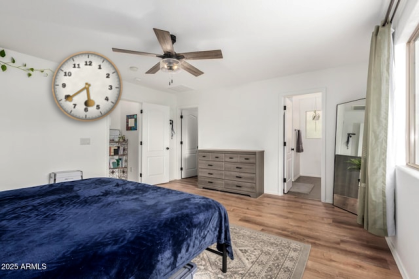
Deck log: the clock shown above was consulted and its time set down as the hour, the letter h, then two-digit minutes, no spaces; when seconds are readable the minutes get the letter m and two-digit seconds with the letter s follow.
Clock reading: 5h39
